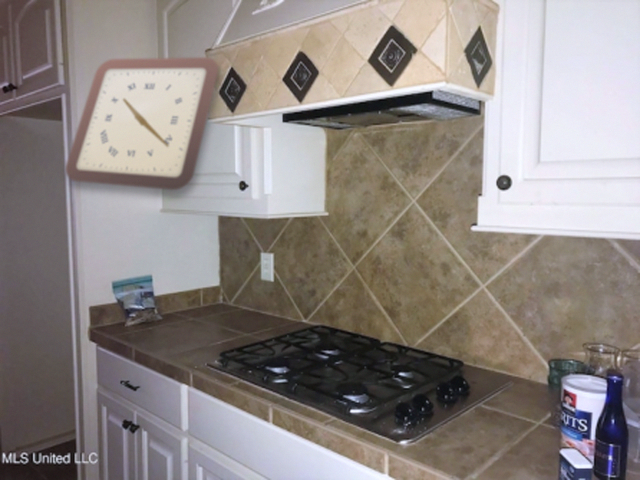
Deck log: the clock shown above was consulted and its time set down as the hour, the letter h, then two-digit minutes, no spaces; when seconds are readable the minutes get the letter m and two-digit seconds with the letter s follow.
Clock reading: 10h21
